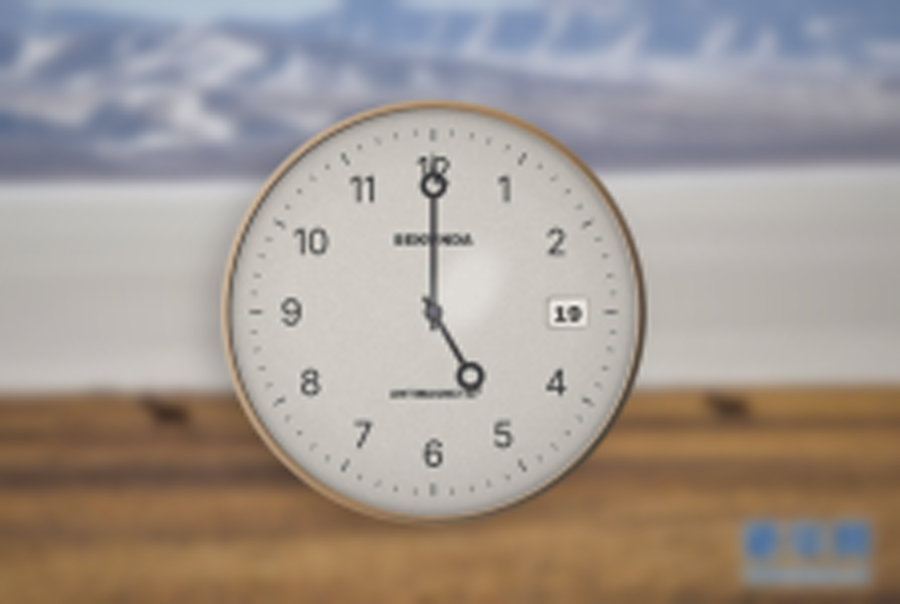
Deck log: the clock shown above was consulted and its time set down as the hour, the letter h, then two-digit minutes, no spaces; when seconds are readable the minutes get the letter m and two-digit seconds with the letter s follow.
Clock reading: 5h00
